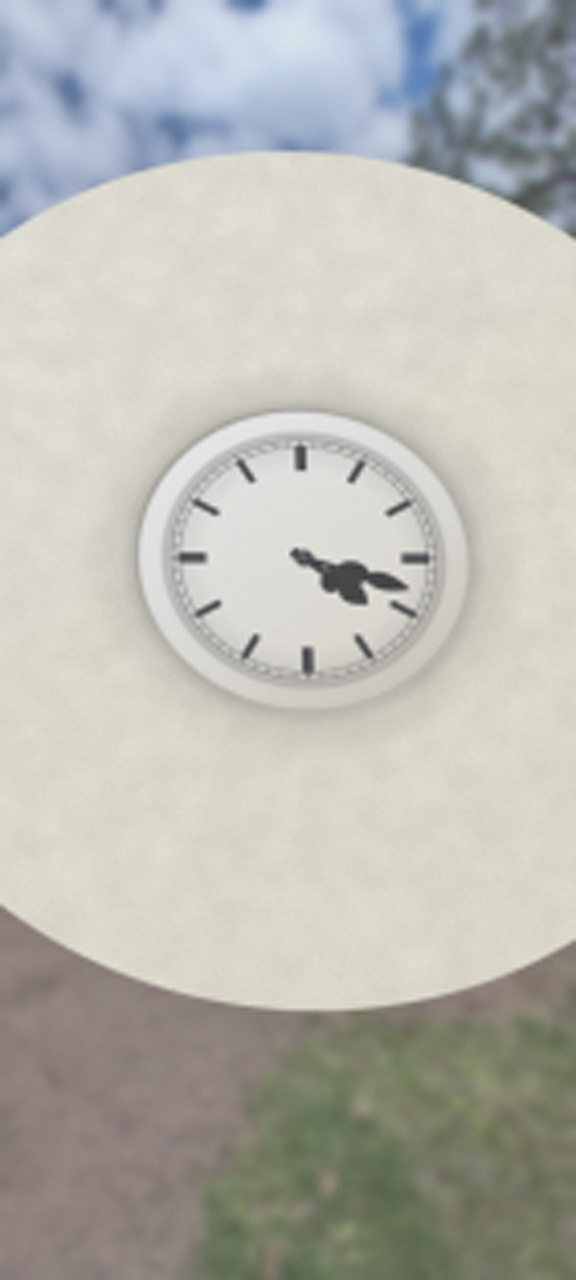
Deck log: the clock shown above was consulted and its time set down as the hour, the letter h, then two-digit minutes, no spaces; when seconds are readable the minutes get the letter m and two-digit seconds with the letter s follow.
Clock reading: 4h18
